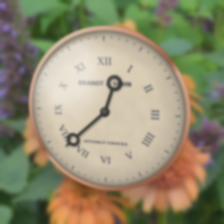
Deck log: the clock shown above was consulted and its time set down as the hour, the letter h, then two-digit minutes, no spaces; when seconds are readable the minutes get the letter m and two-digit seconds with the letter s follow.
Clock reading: 12h38
